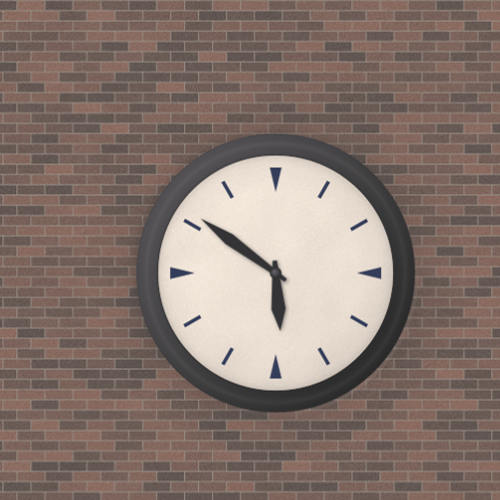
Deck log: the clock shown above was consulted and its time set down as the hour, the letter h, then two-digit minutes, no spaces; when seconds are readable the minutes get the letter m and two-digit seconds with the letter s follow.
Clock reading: 5h51
